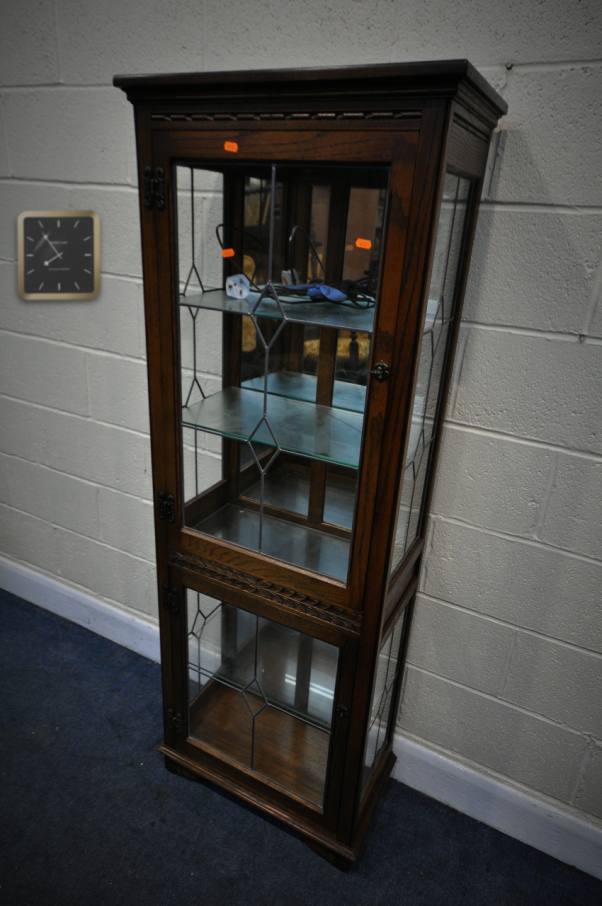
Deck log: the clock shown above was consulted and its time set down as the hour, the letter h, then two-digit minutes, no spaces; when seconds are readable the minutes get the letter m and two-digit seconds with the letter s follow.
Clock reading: 7h54
